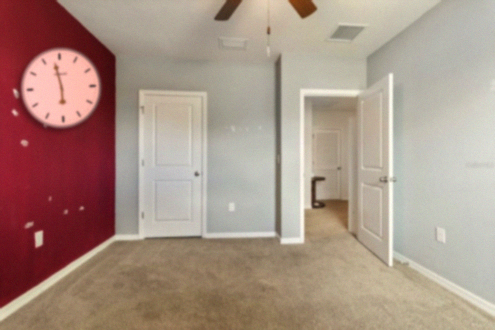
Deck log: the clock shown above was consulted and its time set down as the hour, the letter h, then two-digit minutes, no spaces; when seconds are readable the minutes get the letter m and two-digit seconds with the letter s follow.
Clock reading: 5h58
